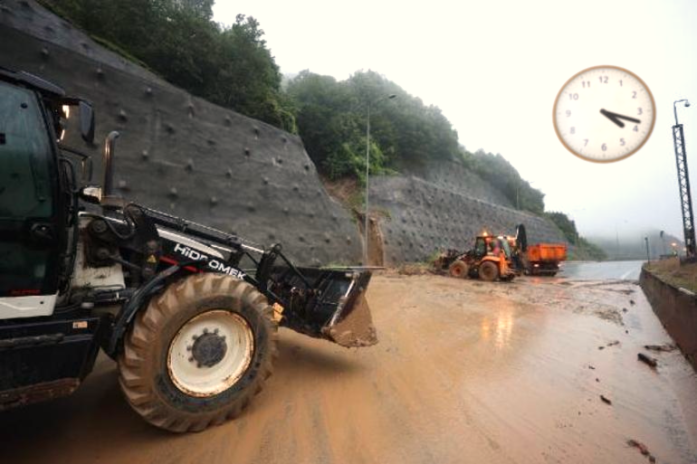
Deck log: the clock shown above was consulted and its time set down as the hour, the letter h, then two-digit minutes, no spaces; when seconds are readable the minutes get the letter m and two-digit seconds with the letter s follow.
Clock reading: 4h18
